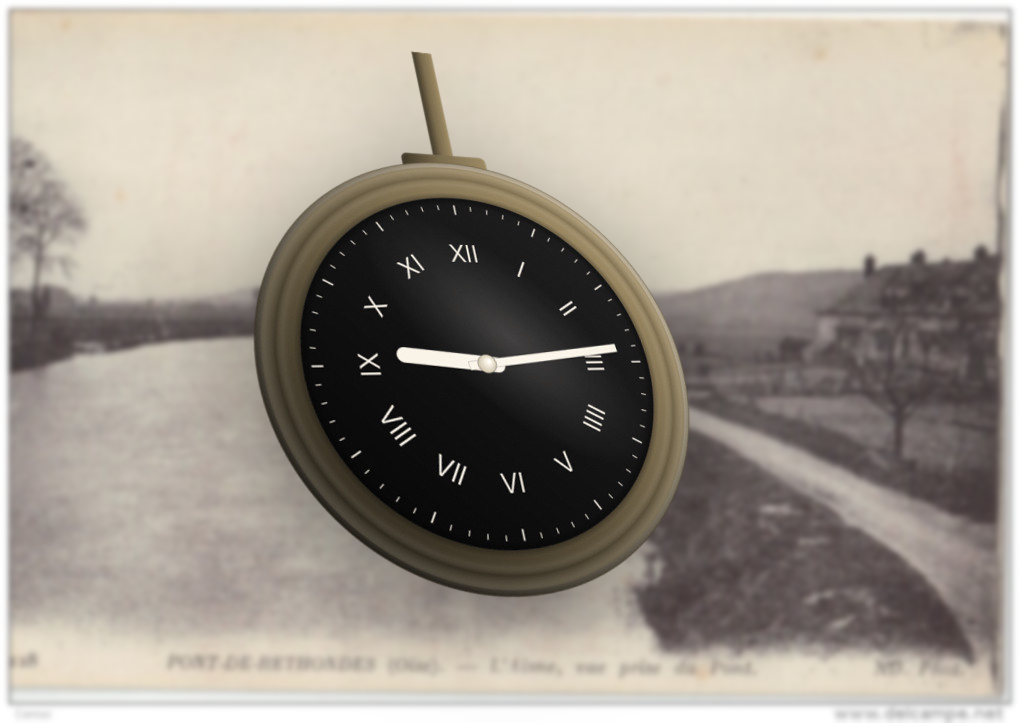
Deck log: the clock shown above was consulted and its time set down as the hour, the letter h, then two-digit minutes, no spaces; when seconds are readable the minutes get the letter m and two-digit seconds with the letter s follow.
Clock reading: 9h14
